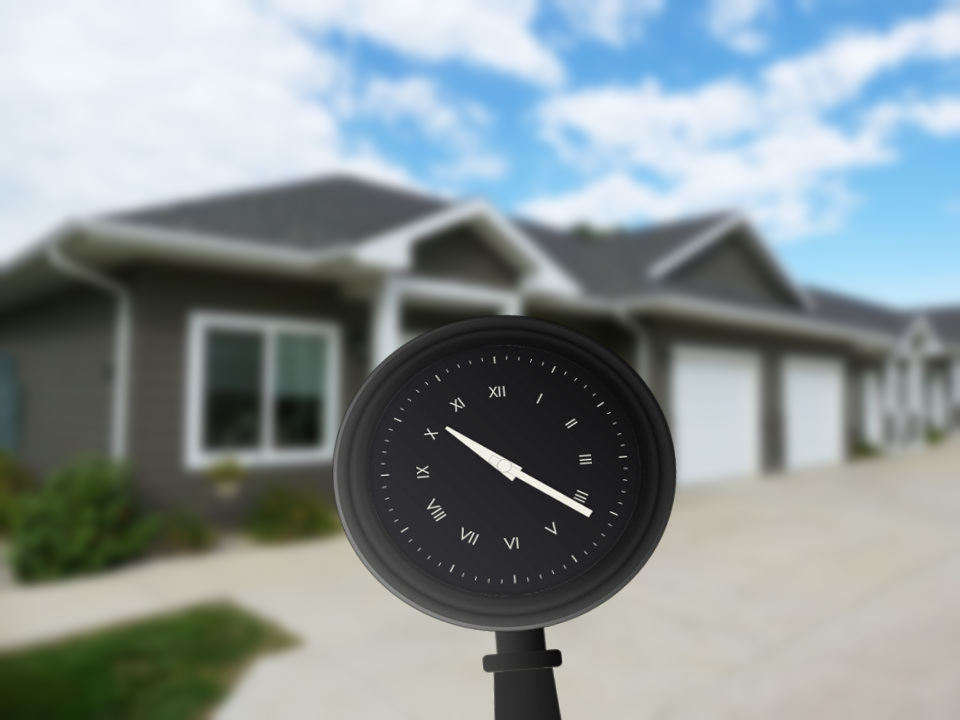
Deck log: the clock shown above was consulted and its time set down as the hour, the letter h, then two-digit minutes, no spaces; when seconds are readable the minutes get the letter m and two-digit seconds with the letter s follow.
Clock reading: 10h21
